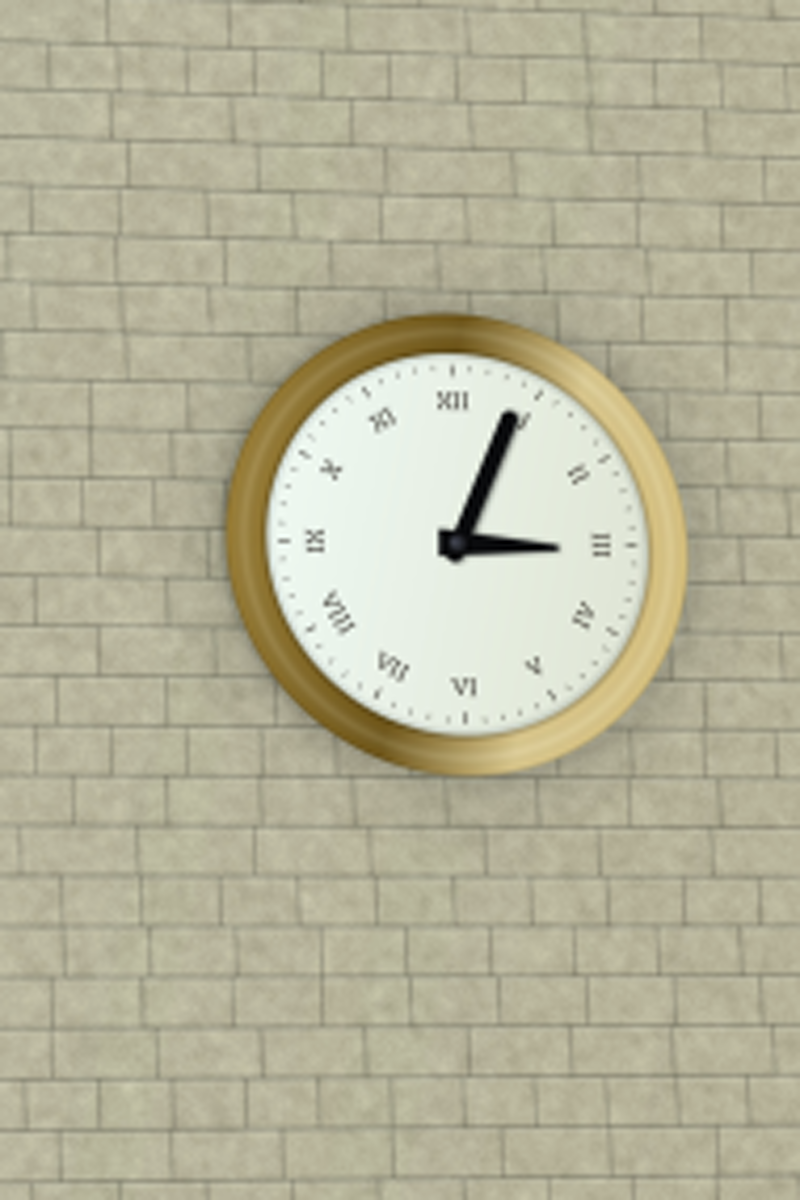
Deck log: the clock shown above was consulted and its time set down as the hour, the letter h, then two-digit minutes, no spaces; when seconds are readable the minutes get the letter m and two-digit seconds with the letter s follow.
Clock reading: 3h04
